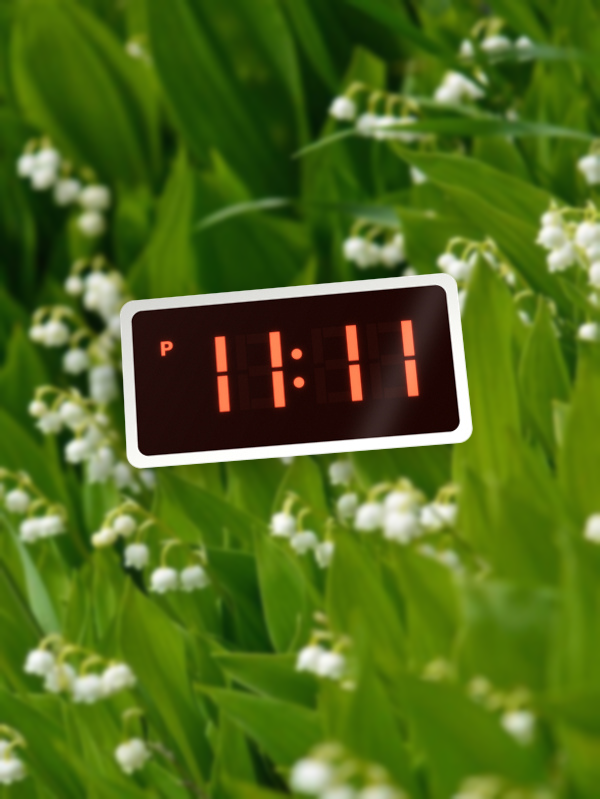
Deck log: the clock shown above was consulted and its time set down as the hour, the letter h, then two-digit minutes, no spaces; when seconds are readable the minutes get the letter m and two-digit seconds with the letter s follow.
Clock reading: 11h11
